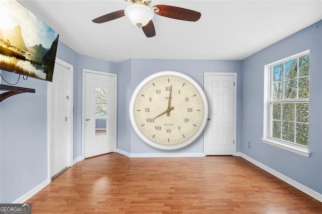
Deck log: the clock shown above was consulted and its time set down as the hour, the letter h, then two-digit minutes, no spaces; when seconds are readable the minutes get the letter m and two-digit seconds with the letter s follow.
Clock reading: 8h01
